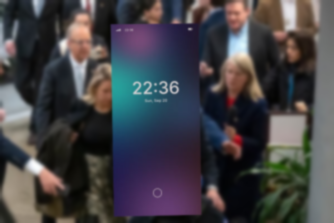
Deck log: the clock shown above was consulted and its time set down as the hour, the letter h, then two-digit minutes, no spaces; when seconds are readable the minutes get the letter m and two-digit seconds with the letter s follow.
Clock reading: 22h36
